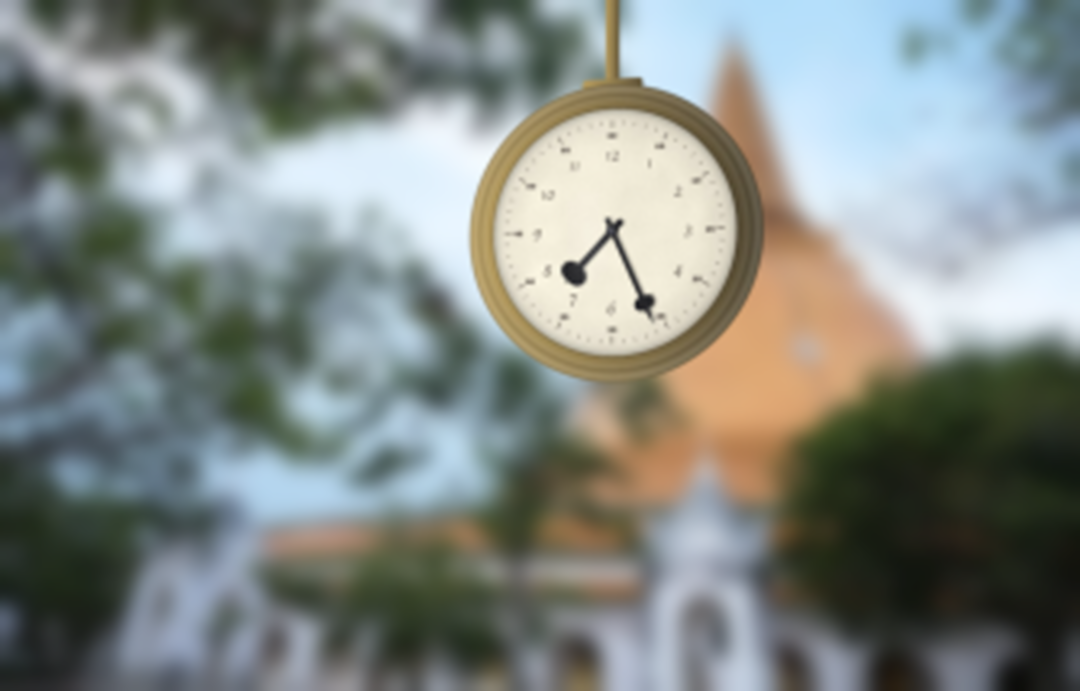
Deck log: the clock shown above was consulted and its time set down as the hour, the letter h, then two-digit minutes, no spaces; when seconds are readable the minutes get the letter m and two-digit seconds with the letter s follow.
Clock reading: 7h26
